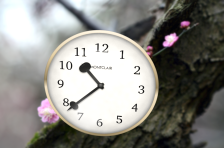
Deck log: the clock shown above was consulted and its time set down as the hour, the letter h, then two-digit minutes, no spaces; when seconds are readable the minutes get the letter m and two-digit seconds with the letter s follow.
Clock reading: 10h38
